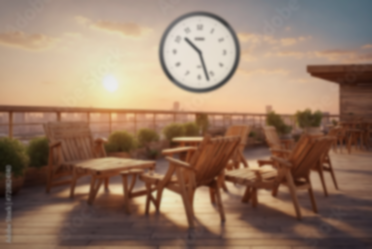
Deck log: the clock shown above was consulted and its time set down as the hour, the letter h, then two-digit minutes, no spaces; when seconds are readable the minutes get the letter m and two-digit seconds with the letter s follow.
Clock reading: 10h27
